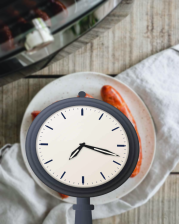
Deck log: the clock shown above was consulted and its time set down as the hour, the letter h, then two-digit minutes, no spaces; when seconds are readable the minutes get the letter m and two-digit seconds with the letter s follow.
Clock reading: 7h18
